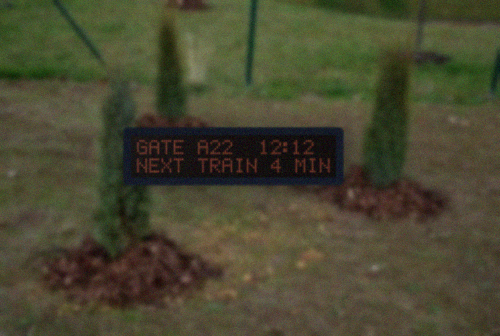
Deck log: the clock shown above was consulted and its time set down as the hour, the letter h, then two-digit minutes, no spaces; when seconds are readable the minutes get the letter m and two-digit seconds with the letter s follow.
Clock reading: 12h12
